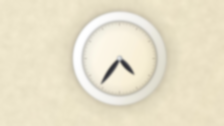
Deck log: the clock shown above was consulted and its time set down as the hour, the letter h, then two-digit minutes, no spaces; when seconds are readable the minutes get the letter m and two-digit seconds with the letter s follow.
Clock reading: 4h36
